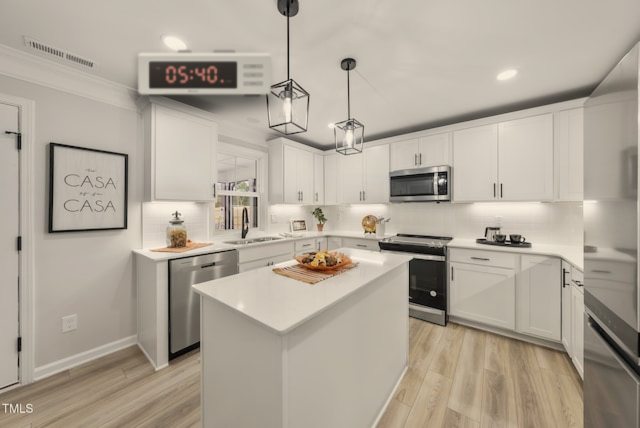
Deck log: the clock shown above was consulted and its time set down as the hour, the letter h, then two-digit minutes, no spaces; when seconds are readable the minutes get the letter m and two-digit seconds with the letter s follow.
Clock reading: 5h40
